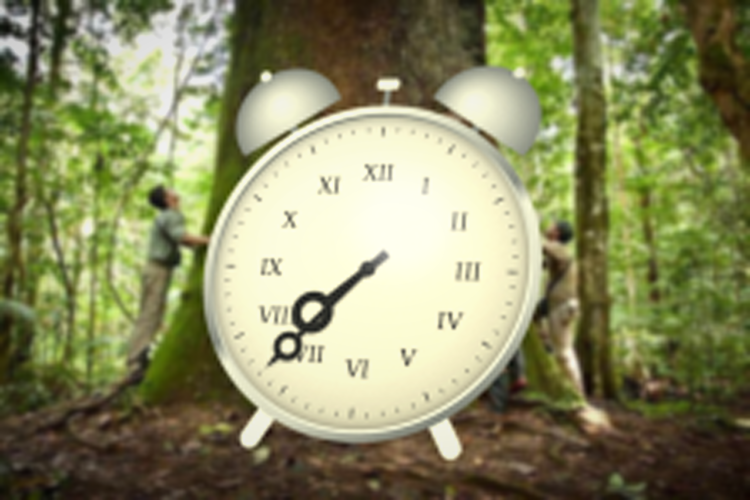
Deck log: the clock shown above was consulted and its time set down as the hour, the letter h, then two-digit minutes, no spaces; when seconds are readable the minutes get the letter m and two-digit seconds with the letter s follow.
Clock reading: 7h37
